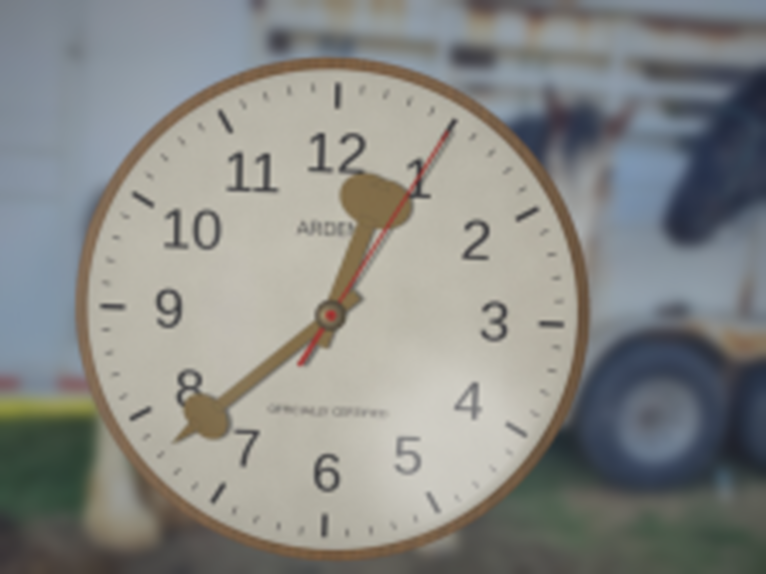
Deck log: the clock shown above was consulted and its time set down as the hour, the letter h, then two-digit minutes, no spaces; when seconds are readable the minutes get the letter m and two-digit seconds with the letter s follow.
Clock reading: 12h38m05s
